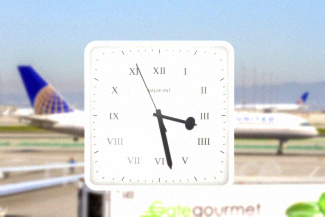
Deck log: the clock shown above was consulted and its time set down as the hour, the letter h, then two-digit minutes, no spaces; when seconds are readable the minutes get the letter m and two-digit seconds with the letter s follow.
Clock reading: 3h27m56s
